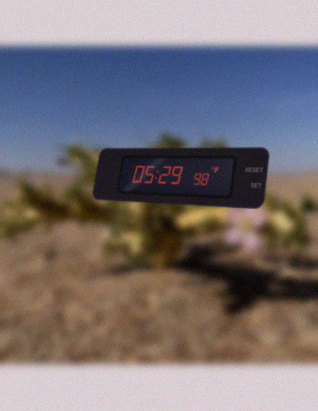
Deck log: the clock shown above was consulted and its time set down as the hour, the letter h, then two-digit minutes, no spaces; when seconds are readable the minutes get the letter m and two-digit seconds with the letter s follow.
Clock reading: 5h29
